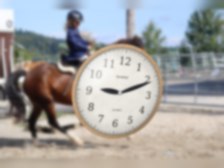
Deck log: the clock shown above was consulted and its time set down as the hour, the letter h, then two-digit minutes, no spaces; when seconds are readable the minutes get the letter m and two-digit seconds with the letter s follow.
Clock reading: 9h11
